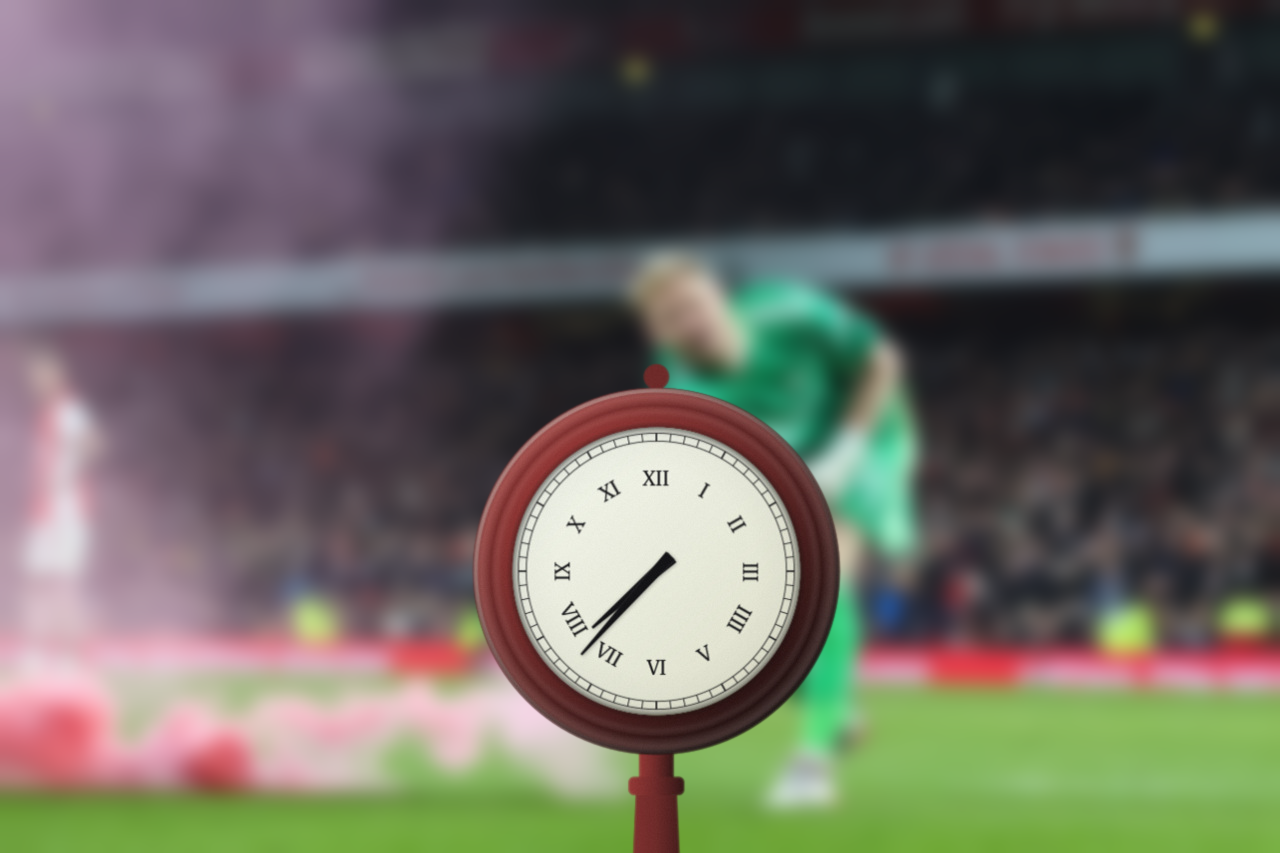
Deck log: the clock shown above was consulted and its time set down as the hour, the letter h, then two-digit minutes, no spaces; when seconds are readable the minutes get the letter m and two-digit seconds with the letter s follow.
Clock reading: 7h37
